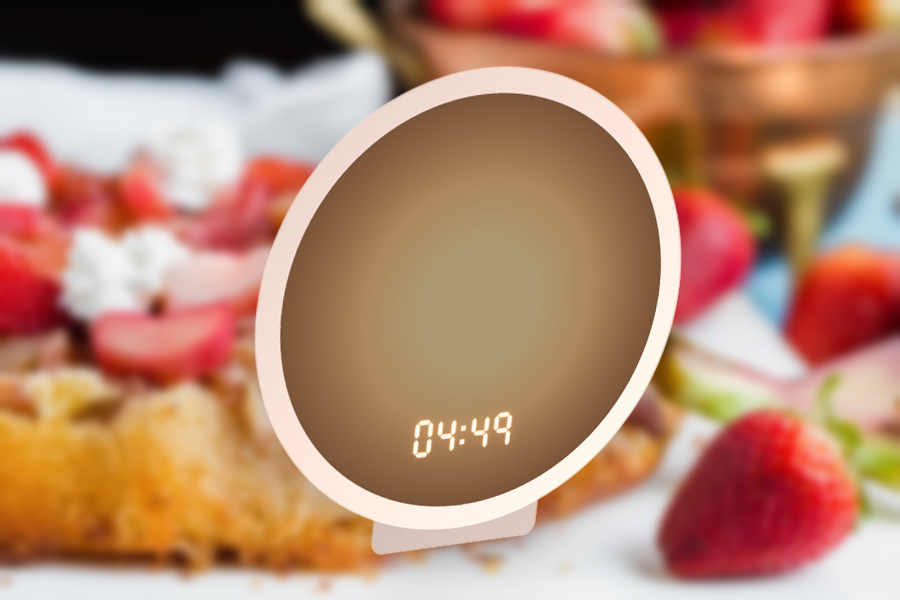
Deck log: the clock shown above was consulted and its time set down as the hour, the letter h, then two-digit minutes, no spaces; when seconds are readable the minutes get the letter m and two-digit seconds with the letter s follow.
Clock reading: 4h49
